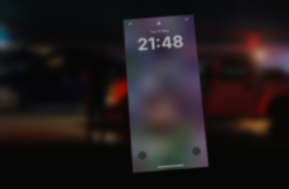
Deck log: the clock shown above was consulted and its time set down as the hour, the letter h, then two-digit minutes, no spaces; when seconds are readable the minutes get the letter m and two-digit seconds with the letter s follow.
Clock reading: 21h48
